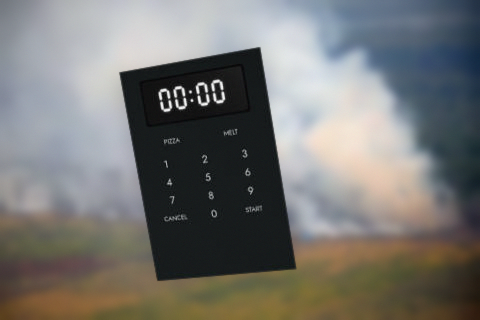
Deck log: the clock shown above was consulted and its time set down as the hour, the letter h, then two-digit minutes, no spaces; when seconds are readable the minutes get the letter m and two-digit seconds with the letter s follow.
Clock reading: 0h00
